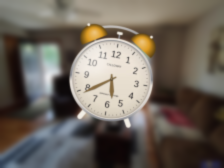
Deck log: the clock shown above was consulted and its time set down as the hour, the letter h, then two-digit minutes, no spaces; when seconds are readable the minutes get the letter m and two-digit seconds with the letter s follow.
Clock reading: 5h39
